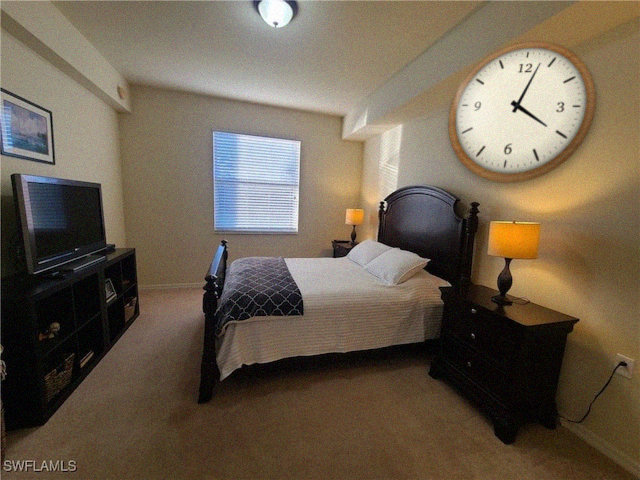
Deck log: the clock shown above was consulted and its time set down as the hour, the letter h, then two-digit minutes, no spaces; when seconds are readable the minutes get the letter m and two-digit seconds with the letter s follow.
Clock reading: 4h03
